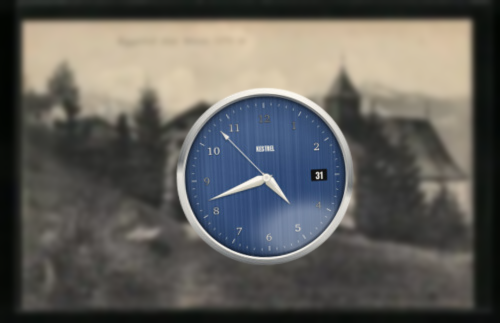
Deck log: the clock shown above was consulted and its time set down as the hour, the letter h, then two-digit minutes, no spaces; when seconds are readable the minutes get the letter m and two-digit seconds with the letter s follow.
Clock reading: 4h41m53s
